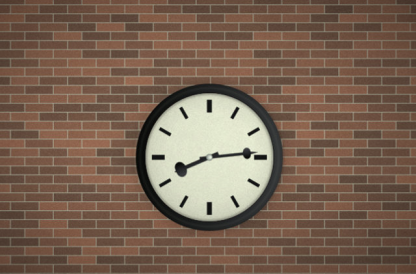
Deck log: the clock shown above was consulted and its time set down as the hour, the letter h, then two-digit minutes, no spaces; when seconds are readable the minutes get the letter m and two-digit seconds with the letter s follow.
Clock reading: 8h14
